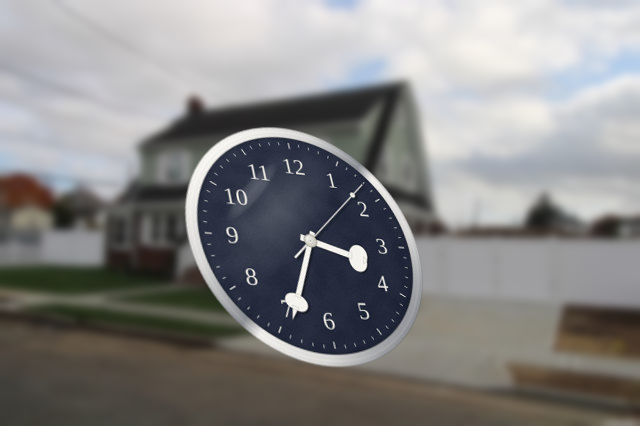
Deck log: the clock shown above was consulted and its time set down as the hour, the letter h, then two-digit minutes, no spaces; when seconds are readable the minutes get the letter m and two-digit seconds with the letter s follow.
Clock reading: 3h34m08s
